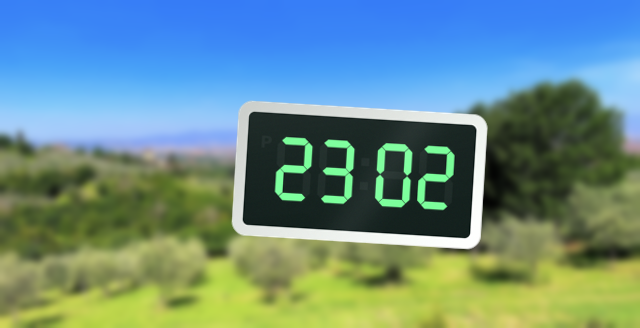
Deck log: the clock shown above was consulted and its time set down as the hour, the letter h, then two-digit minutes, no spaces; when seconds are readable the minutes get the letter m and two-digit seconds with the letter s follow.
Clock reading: 23h02
